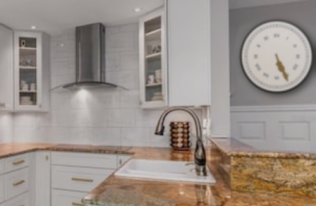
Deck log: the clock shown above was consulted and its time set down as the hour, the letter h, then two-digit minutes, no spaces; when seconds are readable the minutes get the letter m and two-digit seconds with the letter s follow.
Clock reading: 5h26
